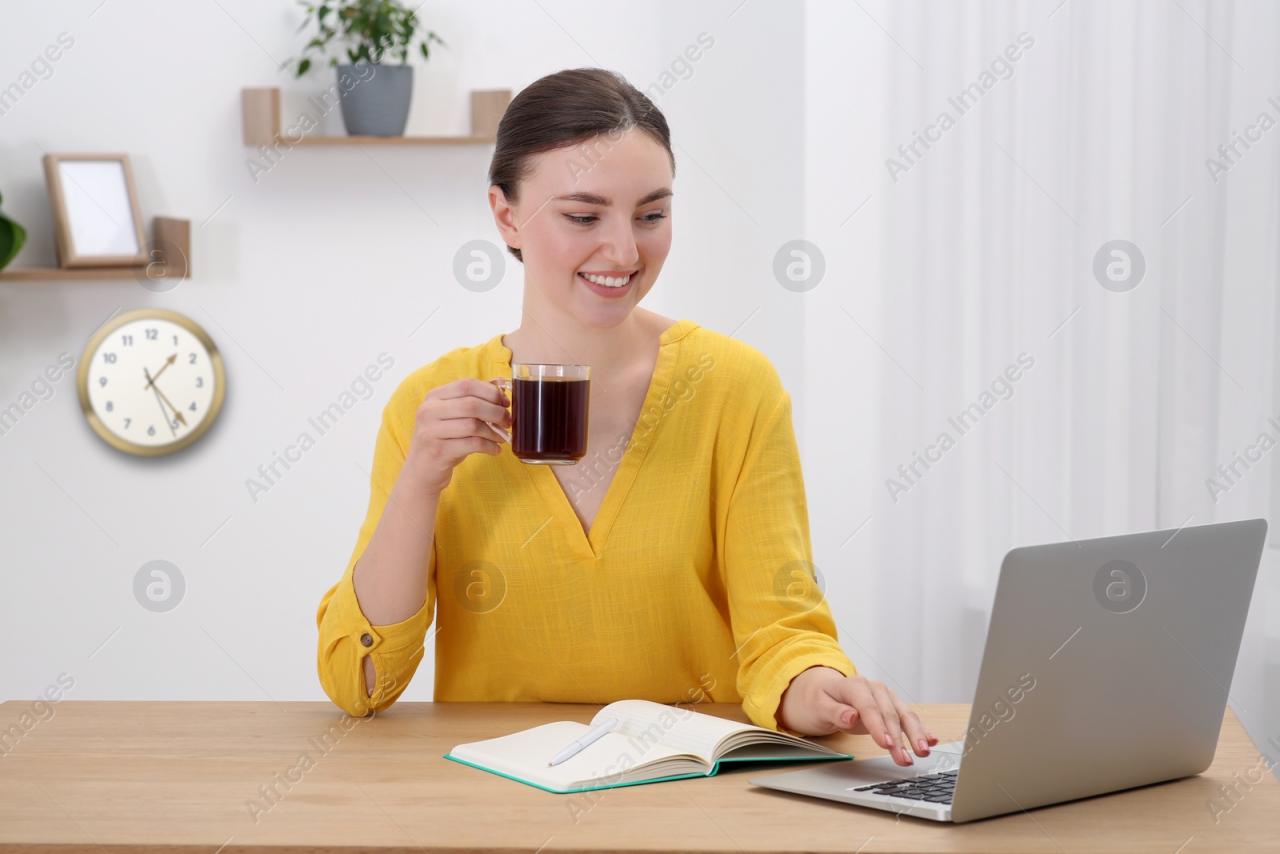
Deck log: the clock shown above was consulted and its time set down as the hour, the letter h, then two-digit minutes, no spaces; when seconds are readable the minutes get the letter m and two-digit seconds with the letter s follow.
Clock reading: 1h23m26s
